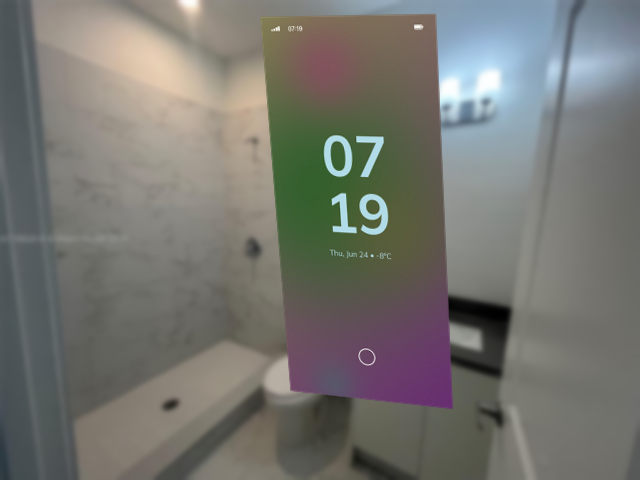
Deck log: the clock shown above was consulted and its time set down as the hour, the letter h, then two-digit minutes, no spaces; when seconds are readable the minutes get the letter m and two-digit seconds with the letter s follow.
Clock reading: 7h19
